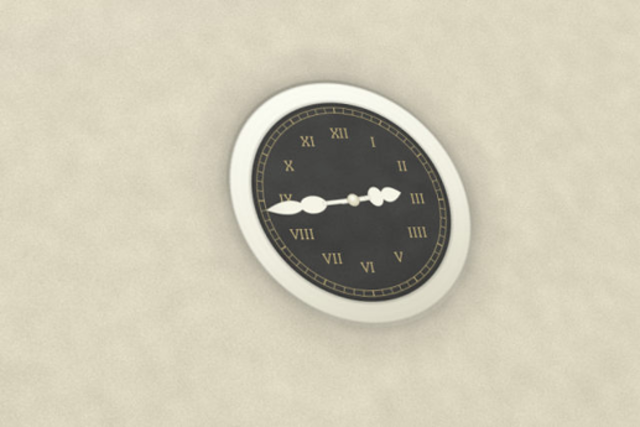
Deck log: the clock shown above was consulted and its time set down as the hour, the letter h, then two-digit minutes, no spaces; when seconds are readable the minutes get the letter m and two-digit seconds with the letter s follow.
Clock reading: 2h44
